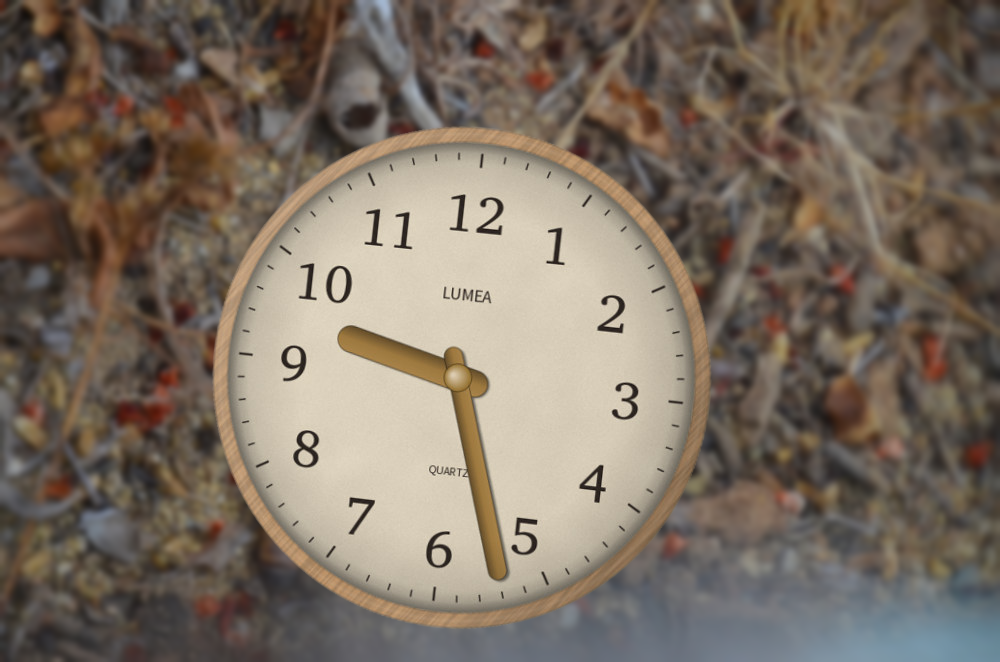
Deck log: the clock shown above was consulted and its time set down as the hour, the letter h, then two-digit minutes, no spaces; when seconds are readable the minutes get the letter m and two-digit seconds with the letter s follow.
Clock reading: 9h27
